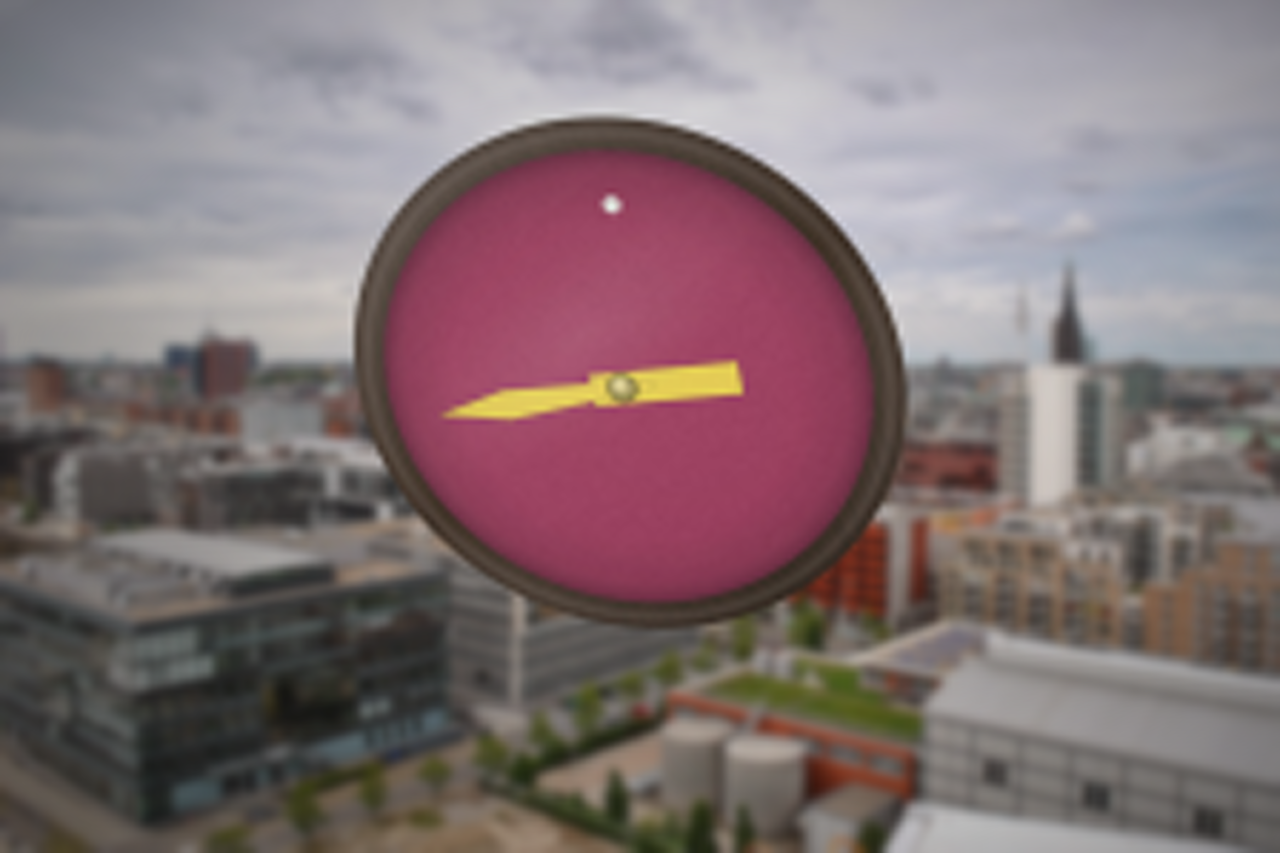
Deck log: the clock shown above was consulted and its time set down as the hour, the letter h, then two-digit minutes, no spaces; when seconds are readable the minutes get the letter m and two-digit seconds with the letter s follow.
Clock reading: 2h43
